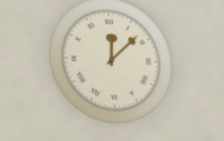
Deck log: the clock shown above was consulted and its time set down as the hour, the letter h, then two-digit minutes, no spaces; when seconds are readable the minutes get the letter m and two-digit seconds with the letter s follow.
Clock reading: 12h08
